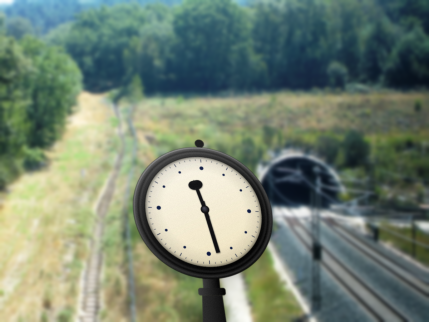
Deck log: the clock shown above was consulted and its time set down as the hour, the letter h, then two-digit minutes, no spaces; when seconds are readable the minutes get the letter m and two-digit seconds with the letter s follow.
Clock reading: 11h28
